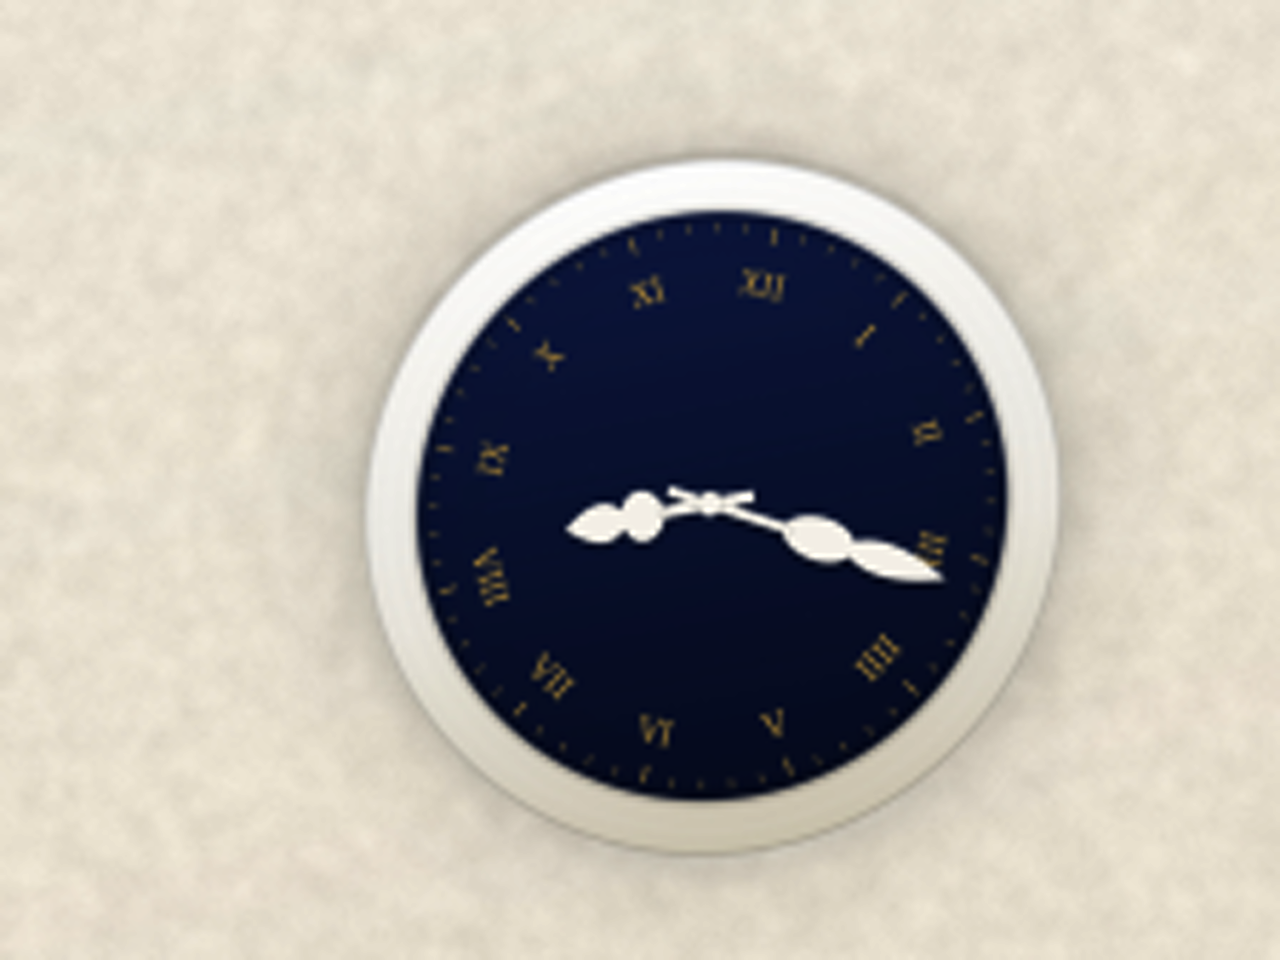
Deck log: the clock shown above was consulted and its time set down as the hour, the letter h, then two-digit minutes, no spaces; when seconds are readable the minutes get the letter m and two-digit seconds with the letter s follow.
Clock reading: 8h16
